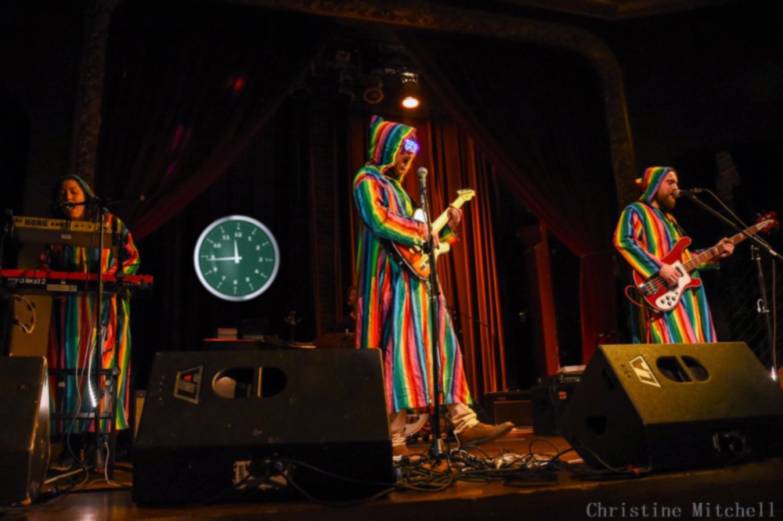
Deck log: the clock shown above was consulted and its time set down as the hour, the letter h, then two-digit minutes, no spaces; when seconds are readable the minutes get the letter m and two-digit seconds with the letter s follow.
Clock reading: 11h44
